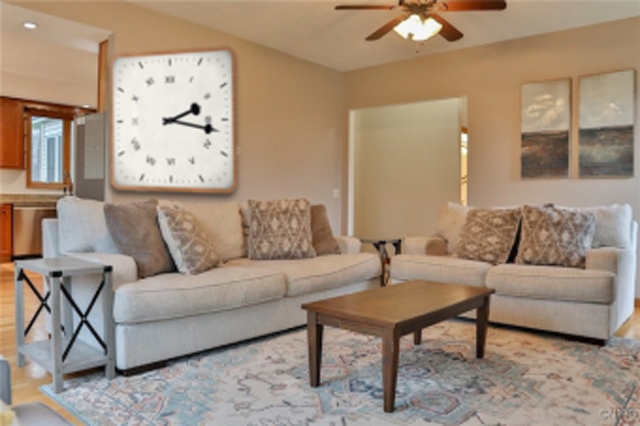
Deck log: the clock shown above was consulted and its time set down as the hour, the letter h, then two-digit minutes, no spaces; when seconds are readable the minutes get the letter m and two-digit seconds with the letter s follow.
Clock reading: 2h17
